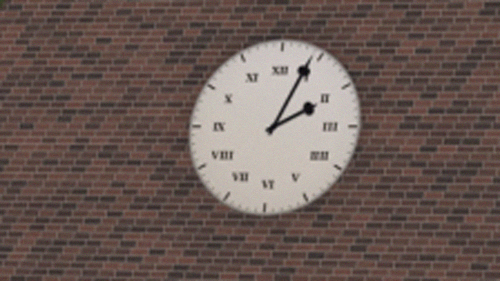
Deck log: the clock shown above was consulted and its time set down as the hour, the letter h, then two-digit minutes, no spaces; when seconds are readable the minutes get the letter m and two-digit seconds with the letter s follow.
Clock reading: 2h04
